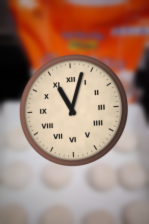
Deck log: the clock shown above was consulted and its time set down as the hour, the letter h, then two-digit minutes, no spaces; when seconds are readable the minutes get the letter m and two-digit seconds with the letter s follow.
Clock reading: 11h03
